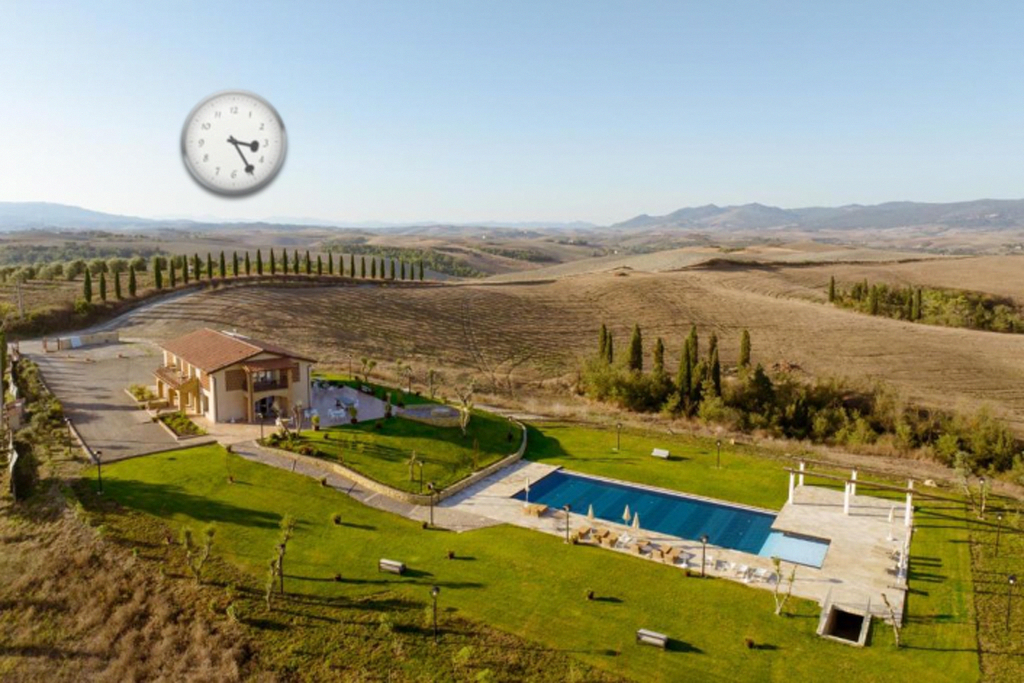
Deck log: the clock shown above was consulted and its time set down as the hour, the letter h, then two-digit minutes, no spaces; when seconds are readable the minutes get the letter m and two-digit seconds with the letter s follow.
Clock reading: 3h25
